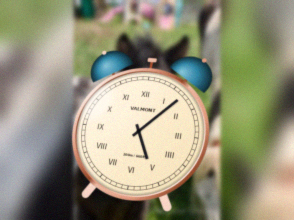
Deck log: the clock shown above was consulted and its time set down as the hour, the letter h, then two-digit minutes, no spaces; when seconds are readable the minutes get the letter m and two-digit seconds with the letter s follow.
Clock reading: 5h07
